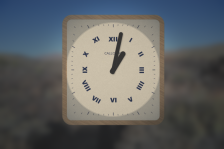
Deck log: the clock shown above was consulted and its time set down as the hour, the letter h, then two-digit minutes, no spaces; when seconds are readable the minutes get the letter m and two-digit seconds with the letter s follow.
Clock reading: 1h02
